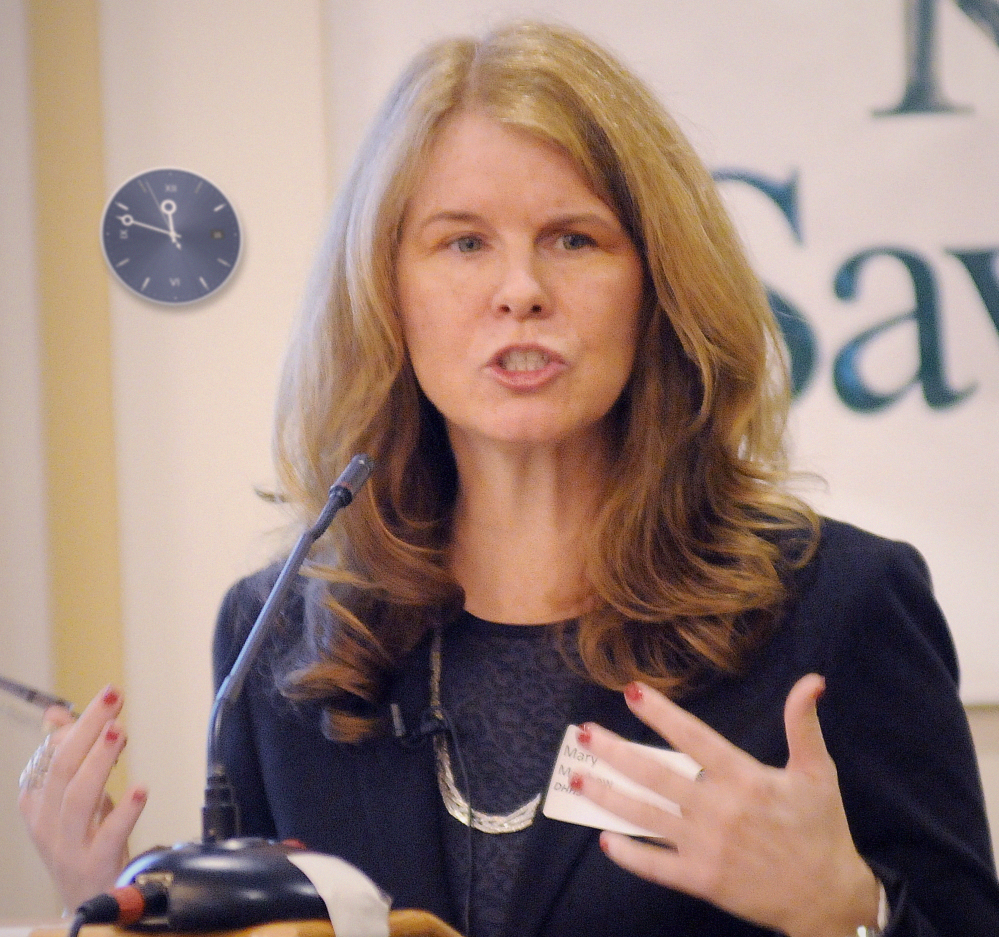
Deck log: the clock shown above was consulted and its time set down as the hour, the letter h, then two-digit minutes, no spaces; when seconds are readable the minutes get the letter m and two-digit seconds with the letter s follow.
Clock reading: 11h47m56s
